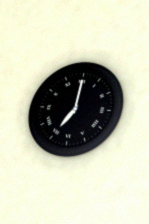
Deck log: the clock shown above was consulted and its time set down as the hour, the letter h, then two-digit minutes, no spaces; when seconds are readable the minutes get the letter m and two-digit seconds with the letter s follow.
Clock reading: 7h00
